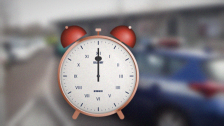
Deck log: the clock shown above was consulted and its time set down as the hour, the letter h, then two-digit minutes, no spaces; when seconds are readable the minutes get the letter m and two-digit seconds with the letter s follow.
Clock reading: 12h00
